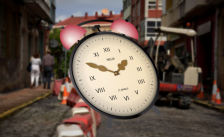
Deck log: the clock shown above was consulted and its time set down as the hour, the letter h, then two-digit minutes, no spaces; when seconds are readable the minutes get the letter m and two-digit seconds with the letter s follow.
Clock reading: 1h50
